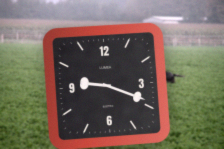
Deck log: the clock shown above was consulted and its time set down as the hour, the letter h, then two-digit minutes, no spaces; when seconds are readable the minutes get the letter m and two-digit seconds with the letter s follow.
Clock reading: 9h19
